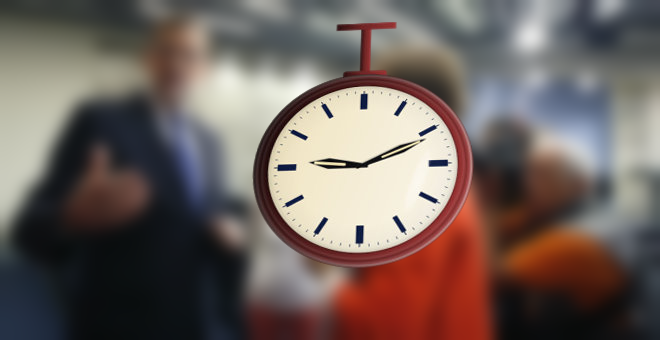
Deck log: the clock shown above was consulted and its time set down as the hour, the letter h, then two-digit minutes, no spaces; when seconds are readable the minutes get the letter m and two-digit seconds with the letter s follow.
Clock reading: 9h11
